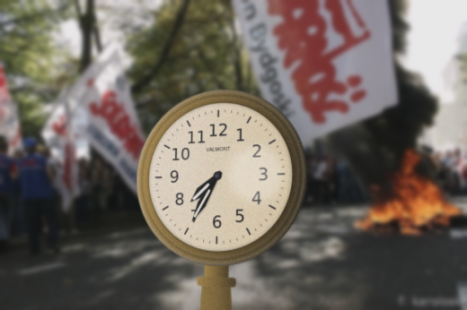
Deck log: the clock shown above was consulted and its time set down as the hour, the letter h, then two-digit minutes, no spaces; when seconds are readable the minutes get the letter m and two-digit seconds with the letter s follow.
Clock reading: 7h35
